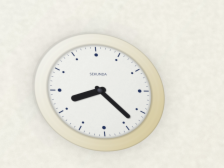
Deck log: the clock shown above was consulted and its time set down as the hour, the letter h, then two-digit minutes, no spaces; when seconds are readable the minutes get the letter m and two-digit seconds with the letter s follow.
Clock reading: 8h23
